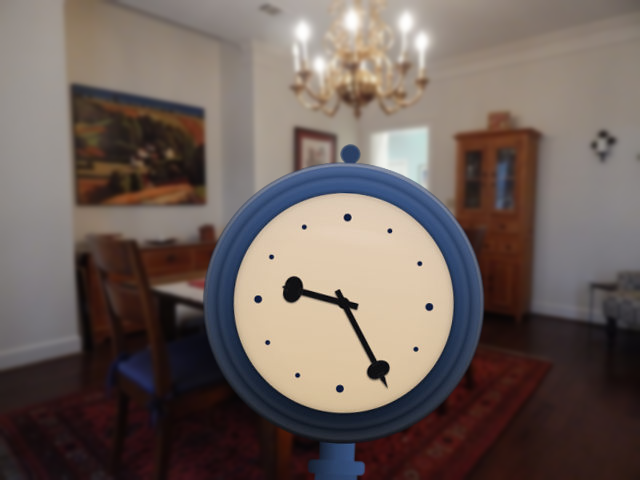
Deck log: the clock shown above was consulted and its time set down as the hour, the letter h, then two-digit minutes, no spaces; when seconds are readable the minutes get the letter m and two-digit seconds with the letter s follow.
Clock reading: 9h25
